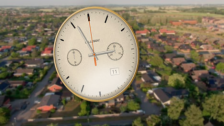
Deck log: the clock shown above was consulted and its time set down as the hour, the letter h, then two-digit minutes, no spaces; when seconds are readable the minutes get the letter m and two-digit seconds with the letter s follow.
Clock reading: 2h56
